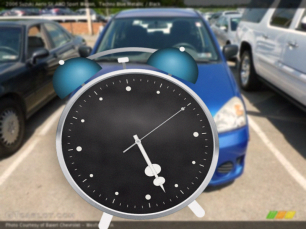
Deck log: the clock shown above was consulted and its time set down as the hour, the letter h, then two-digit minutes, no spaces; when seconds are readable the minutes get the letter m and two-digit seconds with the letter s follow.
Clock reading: 5h27m10s
